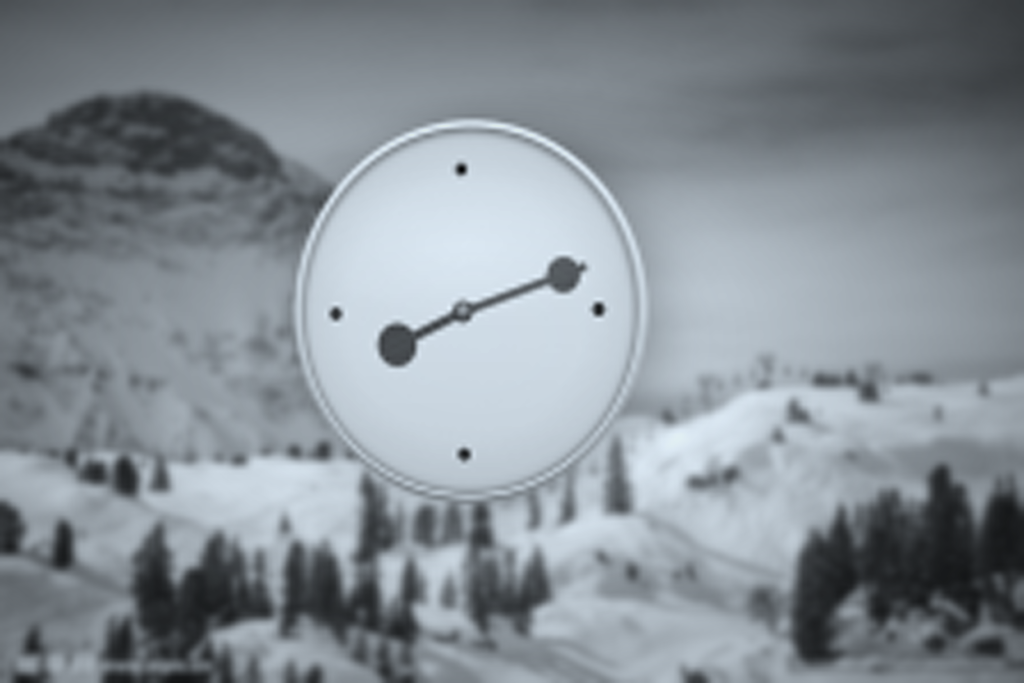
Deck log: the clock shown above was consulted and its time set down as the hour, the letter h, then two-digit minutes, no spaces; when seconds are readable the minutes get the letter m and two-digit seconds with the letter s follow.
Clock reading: 8h12
